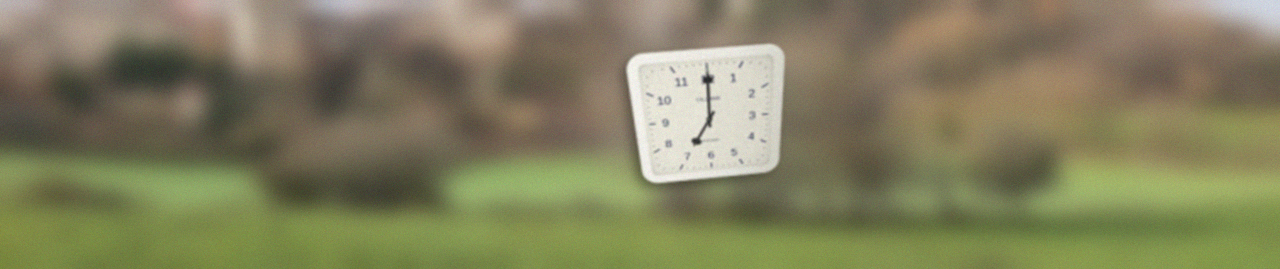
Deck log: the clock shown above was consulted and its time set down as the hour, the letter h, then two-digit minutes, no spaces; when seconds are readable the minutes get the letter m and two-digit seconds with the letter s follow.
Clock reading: 7h00
